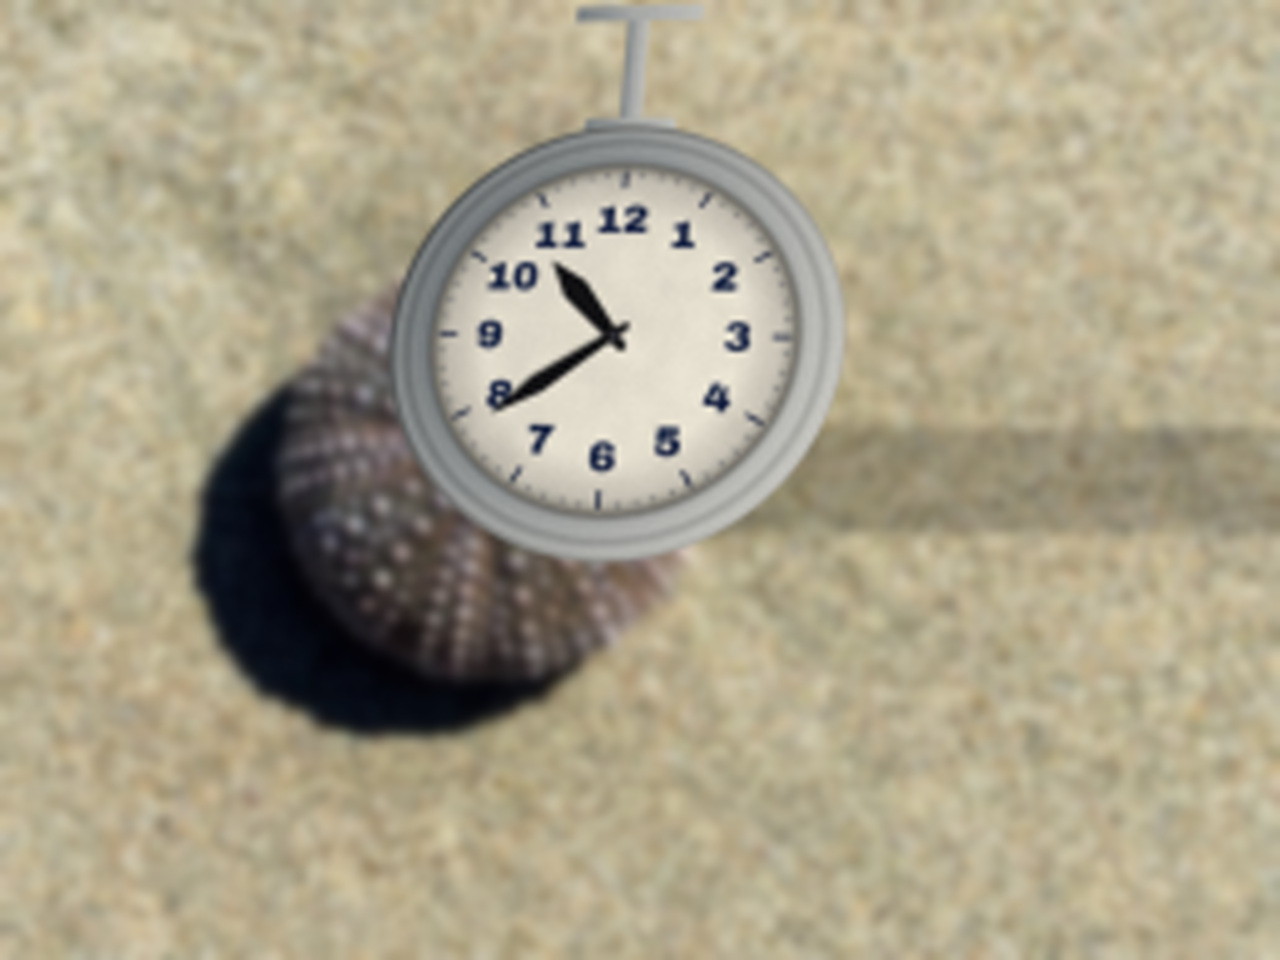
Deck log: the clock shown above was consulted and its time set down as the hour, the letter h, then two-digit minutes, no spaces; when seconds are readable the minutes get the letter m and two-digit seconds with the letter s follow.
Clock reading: 10h39
